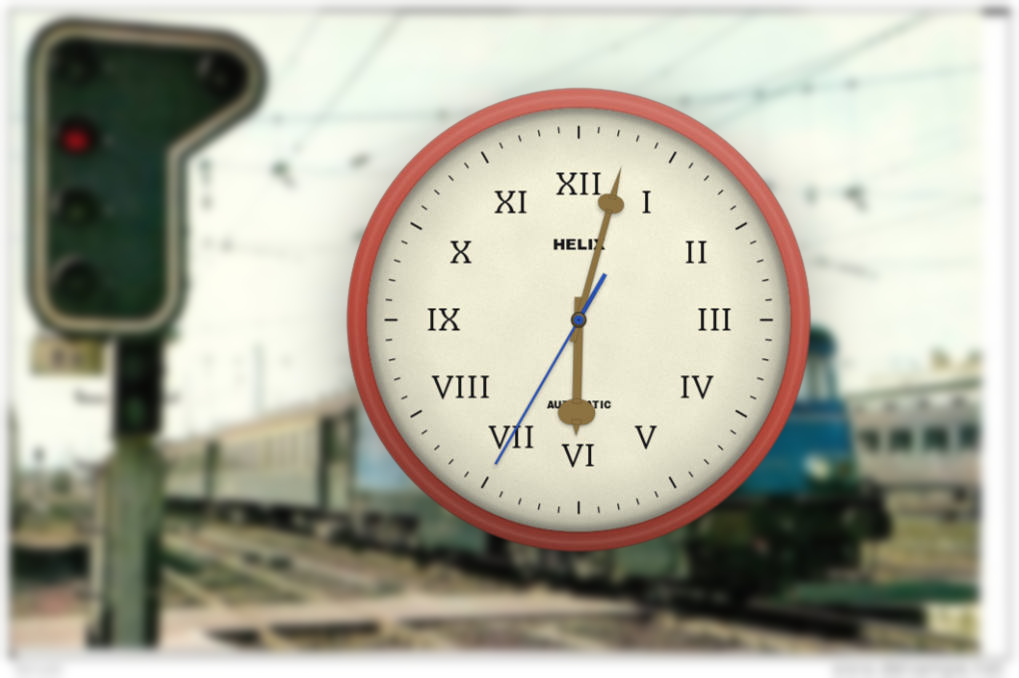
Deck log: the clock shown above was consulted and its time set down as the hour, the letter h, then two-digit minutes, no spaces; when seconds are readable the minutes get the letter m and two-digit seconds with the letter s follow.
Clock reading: 6h02m35s
